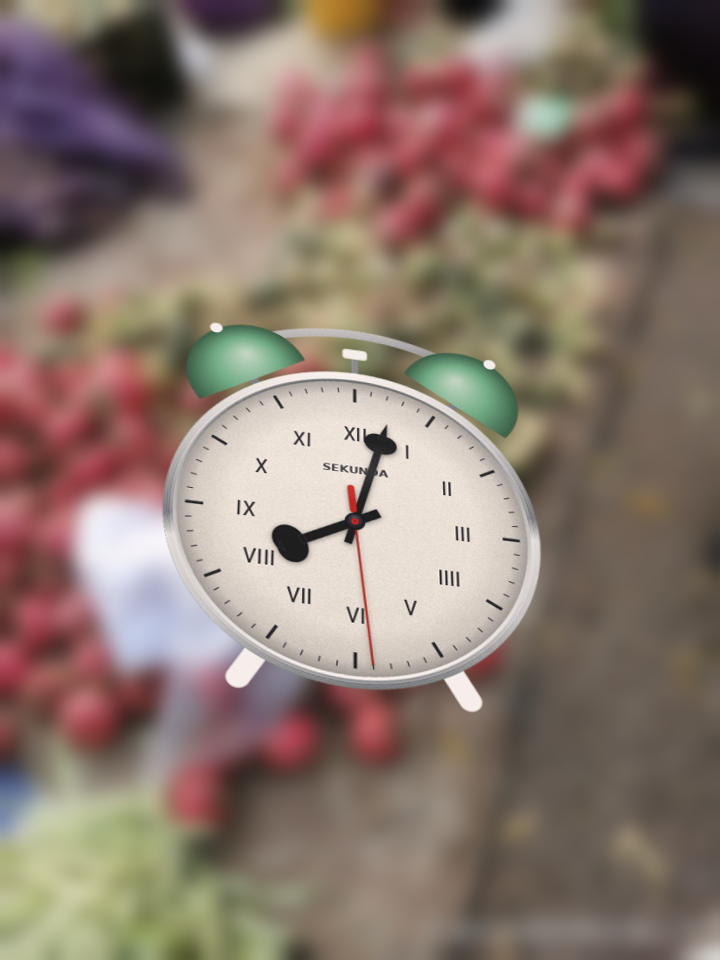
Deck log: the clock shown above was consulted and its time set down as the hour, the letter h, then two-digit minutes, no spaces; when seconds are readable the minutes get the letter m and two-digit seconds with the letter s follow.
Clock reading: 8h02m29s
